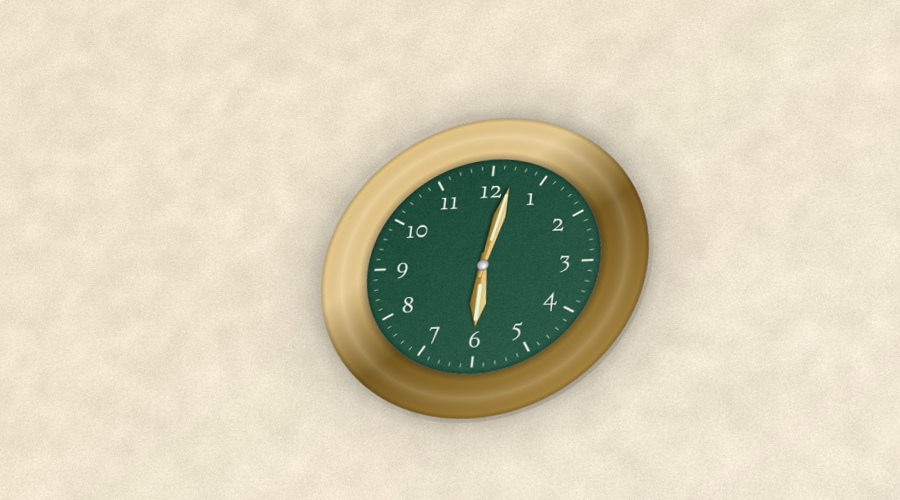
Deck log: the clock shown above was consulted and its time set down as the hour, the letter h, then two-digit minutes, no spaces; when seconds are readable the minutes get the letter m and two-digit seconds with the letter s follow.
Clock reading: 6h02
